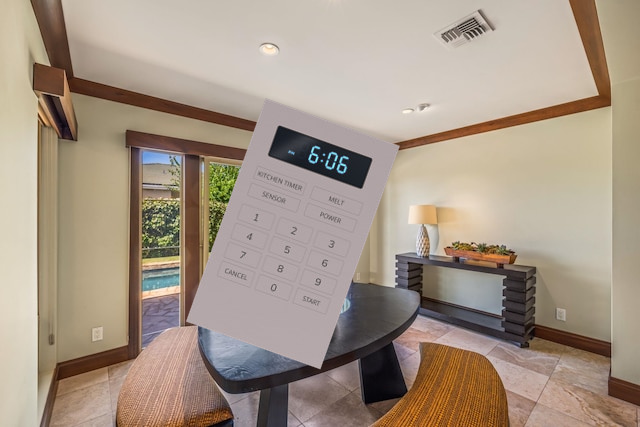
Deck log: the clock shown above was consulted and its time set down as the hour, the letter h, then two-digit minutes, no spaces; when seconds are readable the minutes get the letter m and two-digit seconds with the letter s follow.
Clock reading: 6h06
